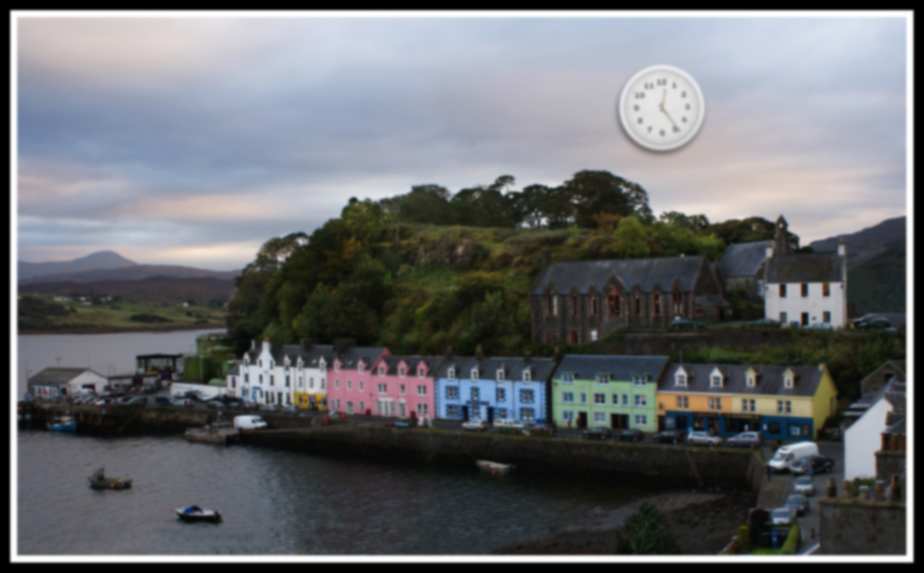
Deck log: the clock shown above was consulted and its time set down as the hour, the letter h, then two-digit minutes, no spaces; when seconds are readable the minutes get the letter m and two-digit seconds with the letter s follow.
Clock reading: 12h24
